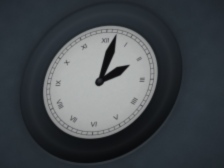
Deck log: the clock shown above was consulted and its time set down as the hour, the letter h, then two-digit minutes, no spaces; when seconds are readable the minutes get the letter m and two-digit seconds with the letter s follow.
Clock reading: 2h02
